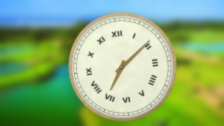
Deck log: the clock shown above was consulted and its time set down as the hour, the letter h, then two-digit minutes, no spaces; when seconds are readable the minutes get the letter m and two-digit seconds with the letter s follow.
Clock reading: 7h09
